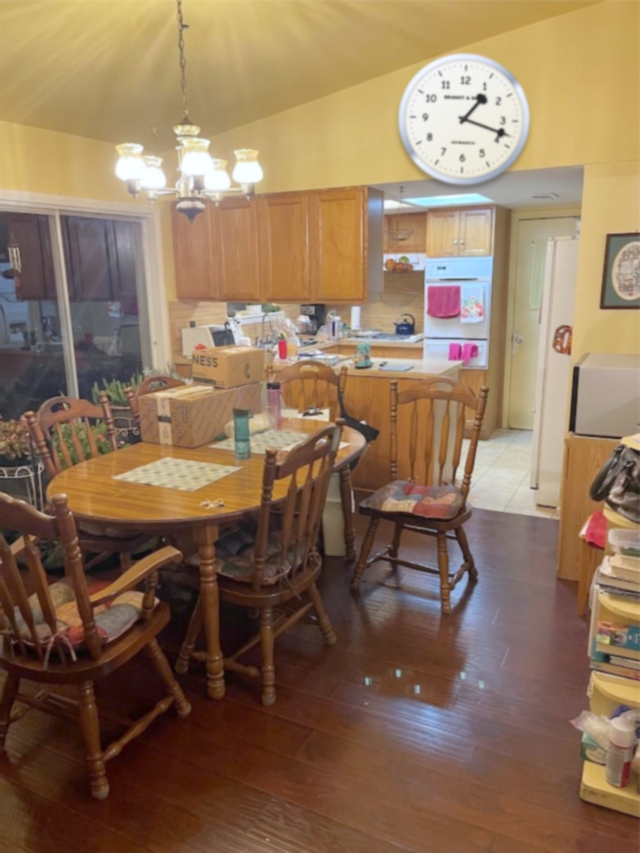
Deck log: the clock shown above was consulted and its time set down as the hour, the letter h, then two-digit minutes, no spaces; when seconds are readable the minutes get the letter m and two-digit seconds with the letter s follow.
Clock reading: 1h18
